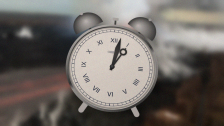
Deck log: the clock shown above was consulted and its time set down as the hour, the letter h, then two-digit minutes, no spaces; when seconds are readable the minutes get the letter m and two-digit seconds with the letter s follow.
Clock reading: 1h02
